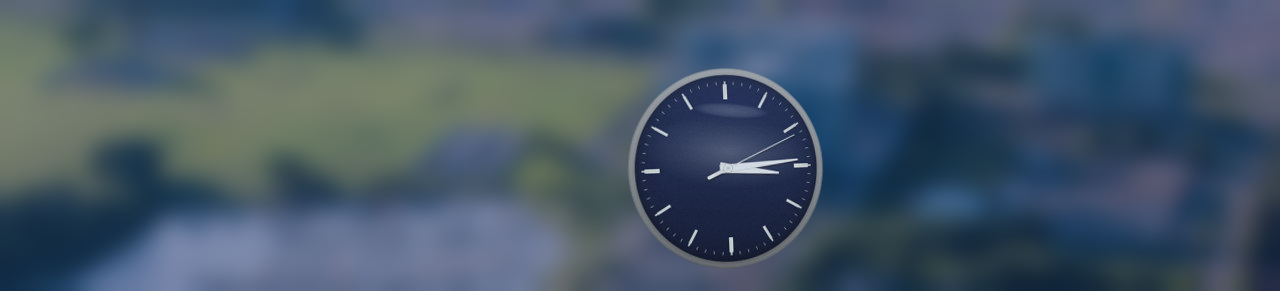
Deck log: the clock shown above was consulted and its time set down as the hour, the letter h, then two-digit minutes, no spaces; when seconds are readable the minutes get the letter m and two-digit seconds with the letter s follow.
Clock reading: 3h14m11s
